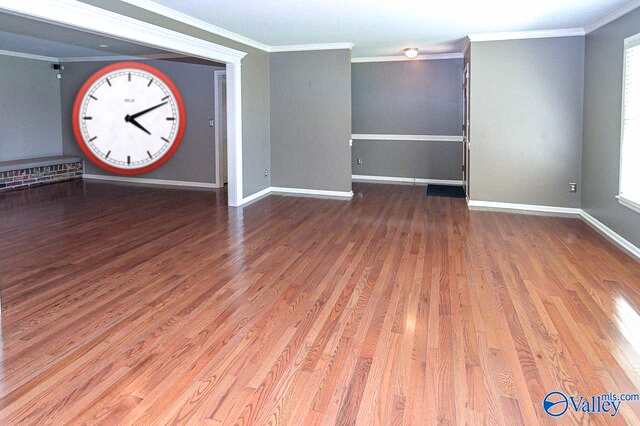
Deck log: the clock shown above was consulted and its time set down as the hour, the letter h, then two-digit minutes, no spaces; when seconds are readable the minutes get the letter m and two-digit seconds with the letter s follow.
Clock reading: 4h11
